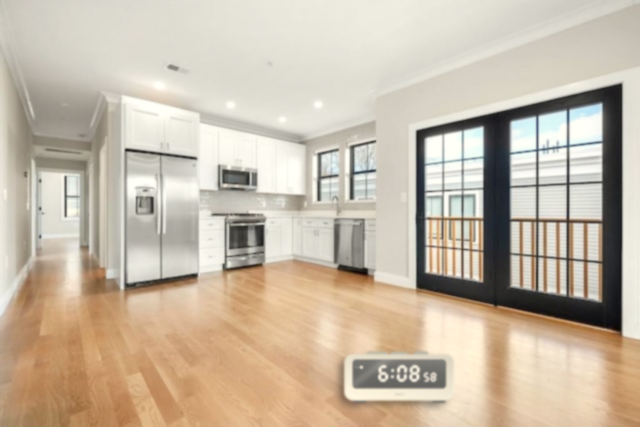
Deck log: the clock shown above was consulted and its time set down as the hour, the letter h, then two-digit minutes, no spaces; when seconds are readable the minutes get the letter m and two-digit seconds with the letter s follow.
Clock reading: 6h08
